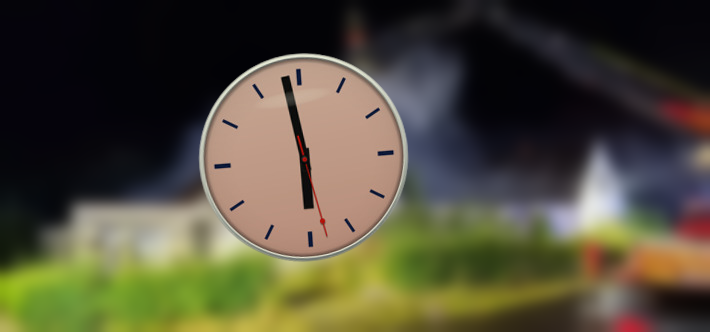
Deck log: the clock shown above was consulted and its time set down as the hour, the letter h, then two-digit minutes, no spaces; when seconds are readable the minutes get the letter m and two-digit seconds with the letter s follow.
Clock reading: 5h58m28s
